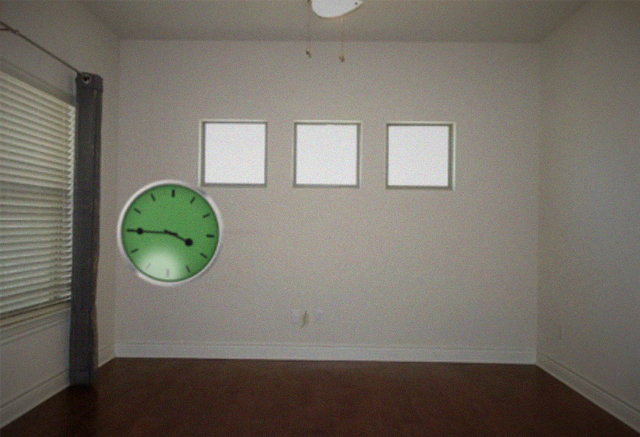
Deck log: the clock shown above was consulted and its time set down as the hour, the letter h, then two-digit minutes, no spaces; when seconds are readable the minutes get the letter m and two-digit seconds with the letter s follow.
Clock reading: 3h45
